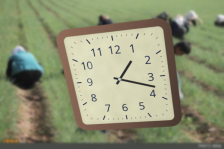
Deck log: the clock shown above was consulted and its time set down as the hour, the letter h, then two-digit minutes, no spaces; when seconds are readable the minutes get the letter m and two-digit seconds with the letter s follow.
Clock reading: 1h18
